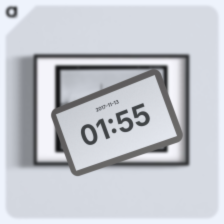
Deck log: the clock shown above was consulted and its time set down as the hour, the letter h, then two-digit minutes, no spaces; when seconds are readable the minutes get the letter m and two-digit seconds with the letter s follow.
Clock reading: 1h55
